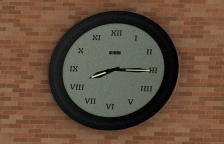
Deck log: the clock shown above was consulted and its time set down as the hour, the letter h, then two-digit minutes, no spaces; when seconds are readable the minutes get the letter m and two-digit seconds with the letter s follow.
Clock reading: 8h15
